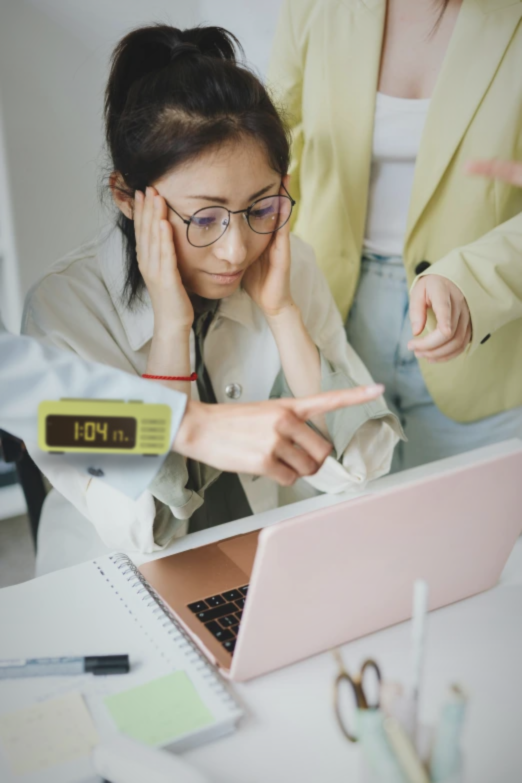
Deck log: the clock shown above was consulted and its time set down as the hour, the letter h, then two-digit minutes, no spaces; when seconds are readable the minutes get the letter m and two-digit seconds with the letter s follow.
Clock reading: 1h04
